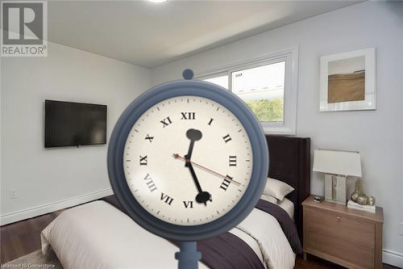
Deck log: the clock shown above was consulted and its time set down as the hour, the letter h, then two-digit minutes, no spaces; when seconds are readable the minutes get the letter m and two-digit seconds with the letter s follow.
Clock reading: 12h26m19s
